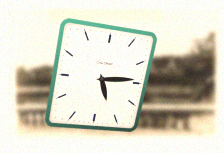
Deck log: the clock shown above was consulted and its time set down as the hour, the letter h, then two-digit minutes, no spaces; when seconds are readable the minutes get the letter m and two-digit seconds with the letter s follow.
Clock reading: 5h14
